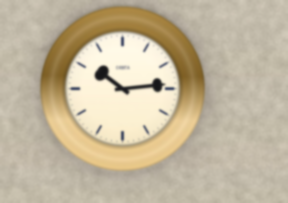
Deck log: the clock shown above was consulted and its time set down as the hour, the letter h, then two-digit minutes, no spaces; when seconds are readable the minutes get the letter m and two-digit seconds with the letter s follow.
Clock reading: 10h14
